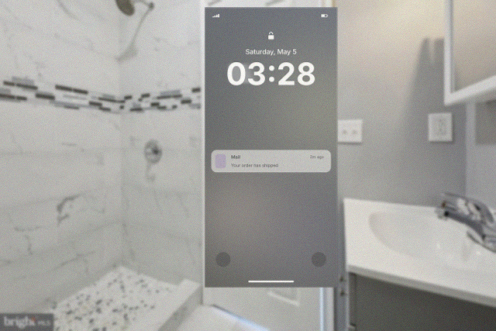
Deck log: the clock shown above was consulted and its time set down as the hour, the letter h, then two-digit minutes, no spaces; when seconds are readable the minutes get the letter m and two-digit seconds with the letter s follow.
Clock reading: 3h28
